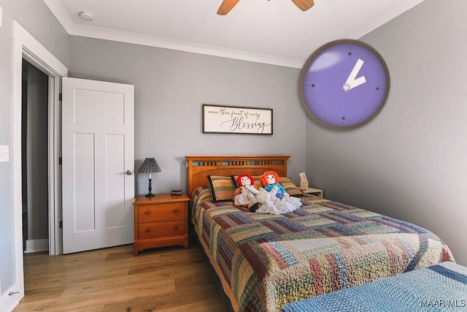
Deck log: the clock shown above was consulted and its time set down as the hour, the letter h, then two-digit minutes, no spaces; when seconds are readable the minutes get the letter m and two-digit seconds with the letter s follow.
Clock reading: 2h04
